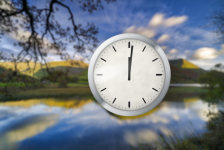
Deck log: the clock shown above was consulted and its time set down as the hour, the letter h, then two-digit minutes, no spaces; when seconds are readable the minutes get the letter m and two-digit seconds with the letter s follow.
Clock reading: 12h01
